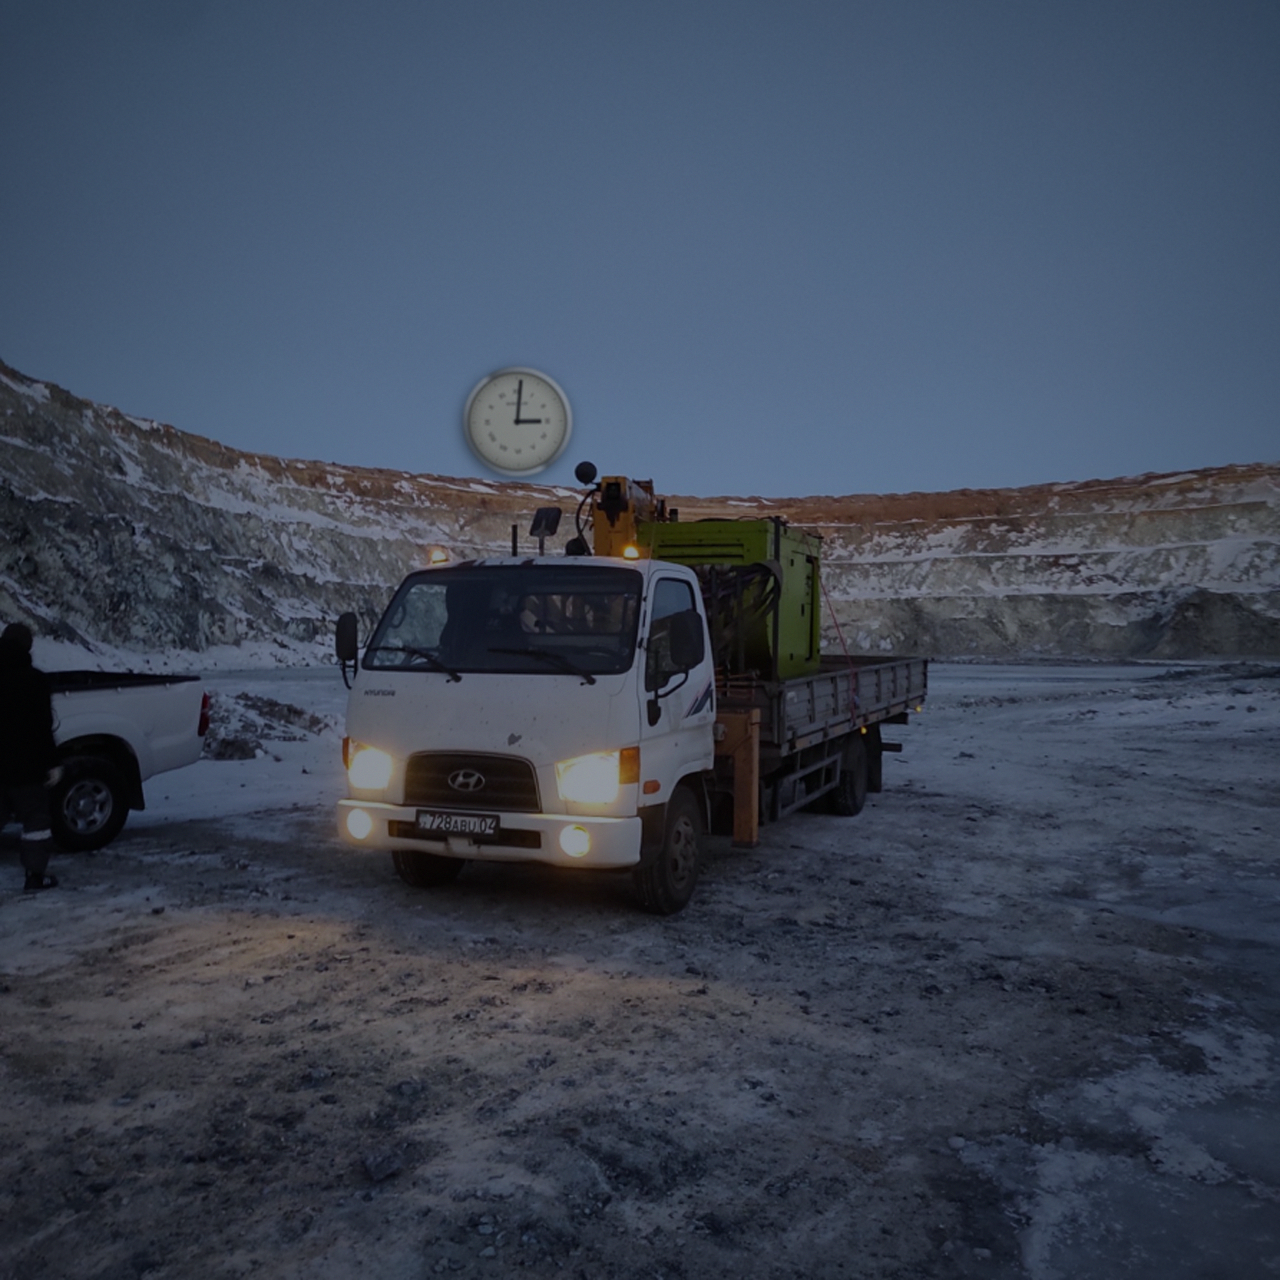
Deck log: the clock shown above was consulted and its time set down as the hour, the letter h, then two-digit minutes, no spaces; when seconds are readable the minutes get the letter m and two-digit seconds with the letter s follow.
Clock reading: 3h01
